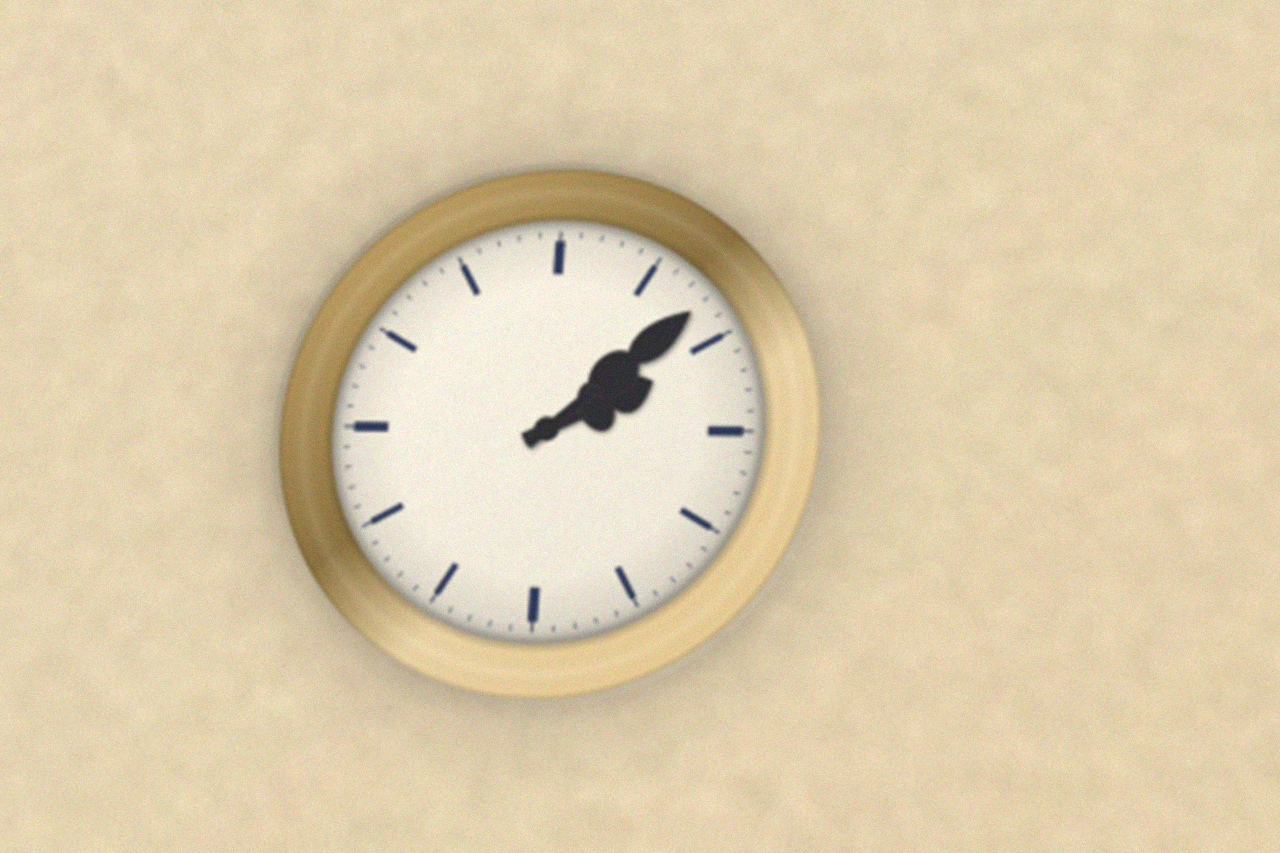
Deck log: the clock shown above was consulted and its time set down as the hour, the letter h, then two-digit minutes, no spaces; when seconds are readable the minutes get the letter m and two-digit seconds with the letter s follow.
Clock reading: 2h08
